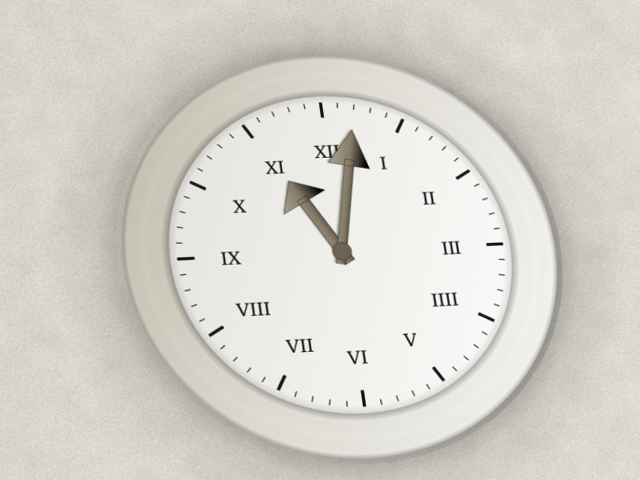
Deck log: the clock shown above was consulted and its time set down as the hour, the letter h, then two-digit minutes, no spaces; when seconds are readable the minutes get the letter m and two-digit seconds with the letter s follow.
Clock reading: 11h02
